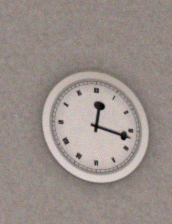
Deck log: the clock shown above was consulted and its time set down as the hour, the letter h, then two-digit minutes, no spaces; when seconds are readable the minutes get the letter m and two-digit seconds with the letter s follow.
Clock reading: 12h17
